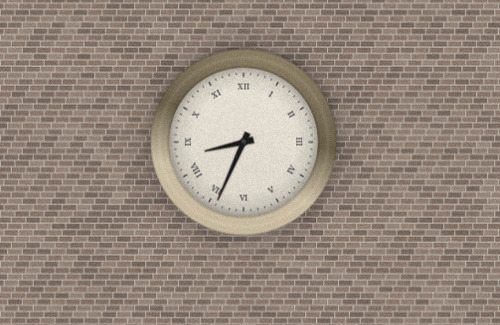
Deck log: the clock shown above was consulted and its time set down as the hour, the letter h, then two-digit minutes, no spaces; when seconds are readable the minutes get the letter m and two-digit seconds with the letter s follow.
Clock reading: 8h34
